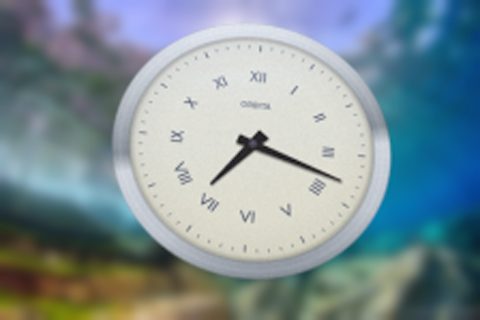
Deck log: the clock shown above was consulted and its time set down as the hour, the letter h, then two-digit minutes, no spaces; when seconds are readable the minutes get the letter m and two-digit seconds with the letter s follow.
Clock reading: 7h18
